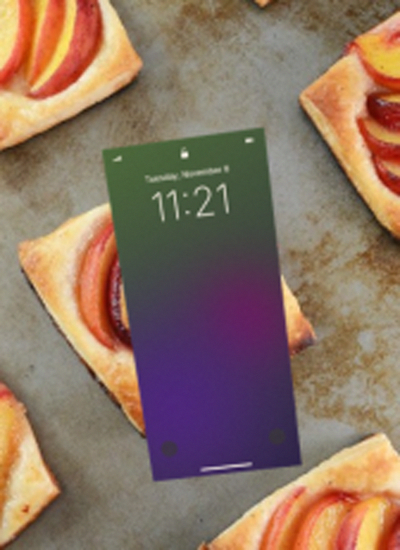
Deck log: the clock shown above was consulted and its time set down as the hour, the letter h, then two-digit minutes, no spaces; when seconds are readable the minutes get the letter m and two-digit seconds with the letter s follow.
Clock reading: 11h21
